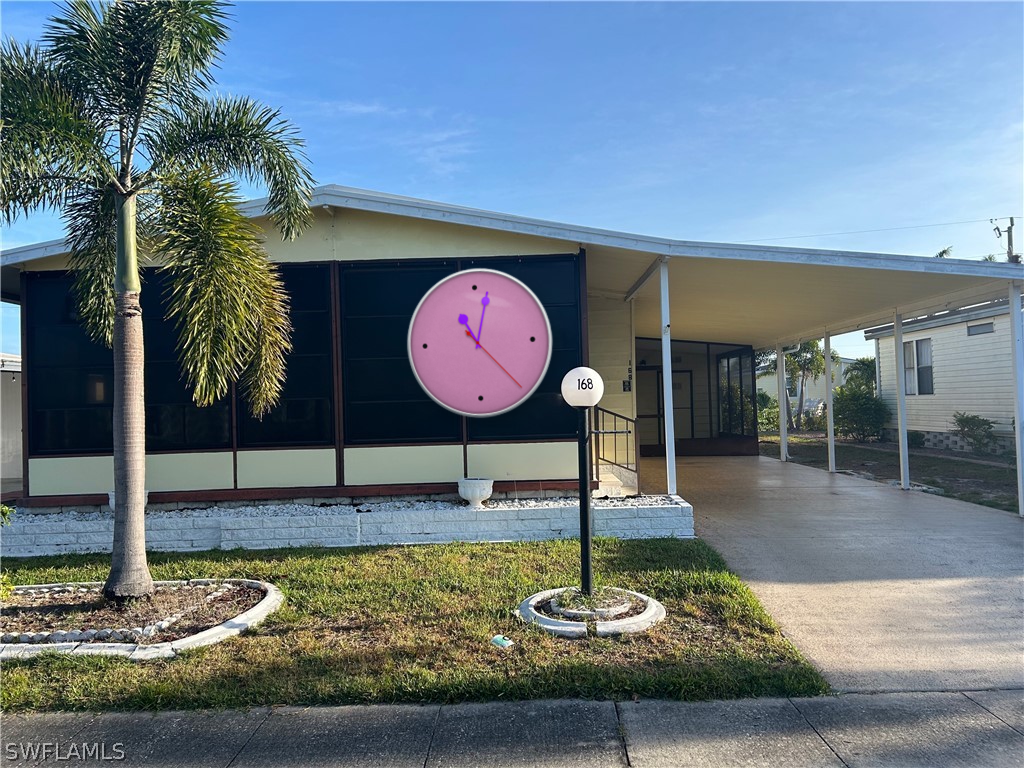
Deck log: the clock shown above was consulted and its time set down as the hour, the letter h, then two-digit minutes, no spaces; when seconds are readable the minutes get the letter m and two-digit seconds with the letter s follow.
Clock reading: 11h02m23s
